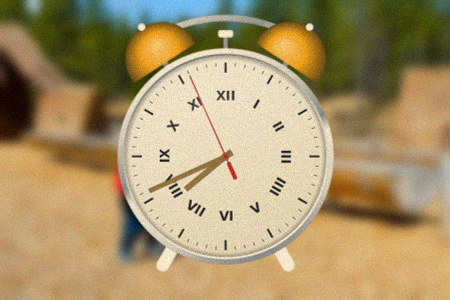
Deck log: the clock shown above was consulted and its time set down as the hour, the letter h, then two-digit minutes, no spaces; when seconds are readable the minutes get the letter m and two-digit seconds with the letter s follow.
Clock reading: 7h40m56s
